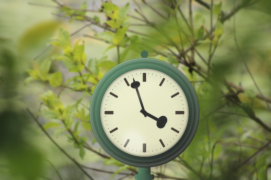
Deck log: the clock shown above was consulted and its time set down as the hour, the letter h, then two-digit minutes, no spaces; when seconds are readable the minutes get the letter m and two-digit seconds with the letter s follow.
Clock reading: 3h57
